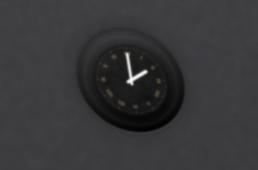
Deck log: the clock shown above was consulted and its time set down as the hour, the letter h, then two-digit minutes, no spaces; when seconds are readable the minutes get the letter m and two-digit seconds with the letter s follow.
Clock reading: 2h00
